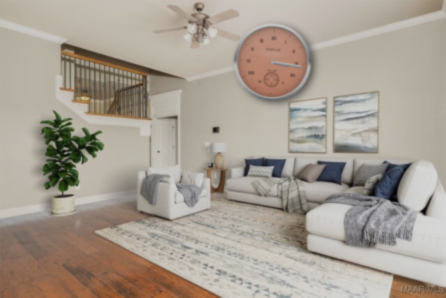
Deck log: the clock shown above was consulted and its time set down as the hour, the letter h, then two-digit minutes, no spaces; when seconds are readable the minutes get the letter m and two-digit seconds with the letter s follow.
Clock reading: 3h16
